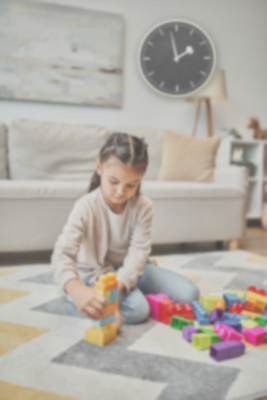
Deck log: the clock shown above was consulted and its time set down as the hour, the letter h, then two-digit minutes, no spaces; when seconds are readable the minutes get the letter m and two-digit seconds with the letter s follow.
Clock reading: 1h58
